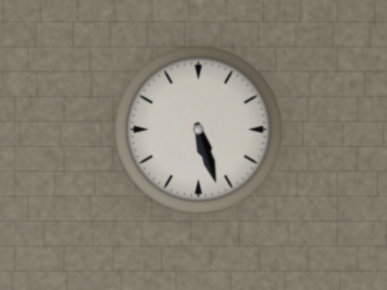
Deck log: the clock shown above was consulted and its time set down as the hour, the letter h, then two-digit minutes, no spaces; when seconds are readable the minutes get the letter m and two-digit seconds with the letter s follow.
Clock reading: 5h27
